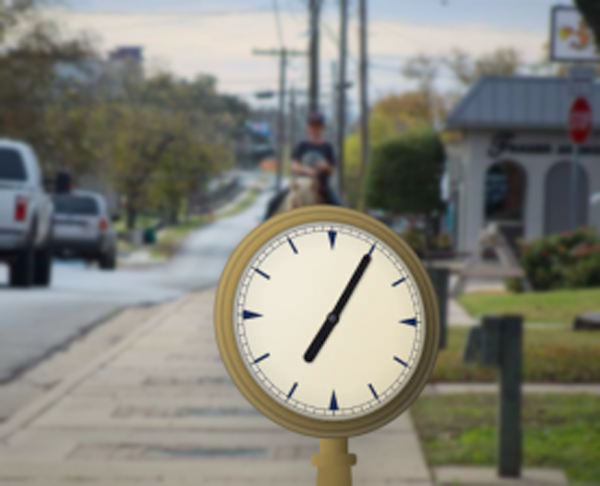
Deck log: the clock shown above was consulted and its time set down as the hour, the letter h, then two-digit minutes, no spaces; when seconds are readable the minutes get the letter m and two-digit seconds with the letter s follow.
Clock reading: 7h05
